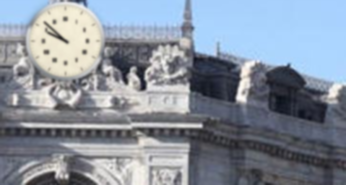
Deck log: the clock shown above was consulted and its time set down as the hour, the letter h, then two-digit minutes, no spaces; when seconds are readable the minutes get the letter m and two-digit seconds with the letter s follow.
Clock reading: 9h52
